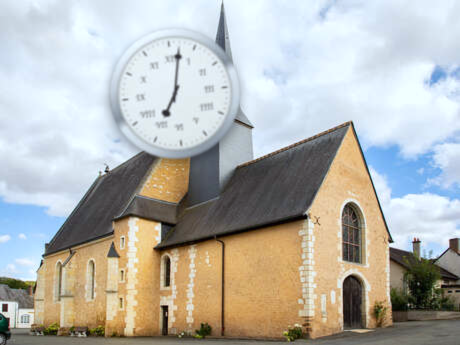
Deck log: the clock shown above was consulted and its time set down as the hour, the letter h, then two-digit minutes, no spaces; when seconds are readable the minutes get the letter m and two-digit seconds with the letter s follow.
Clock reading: 7h02
